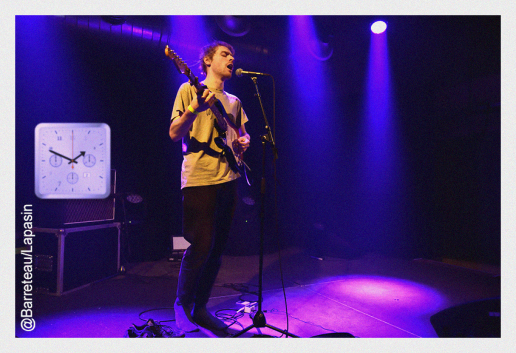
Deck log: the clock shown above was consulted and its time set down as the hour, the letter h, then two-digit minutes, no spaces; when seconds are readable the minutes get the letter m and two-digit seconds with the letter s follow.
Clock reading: 1h49
